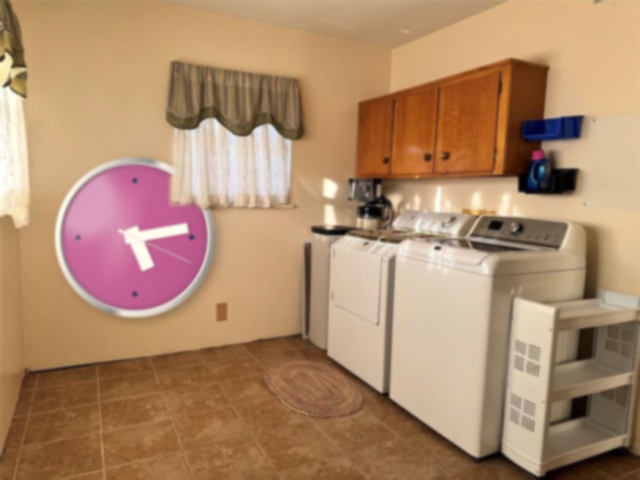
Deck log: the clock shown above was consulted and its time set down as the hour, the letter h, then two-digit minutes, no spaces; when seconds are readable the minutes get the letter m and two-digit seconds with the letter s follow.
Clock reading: 5h13m19s
